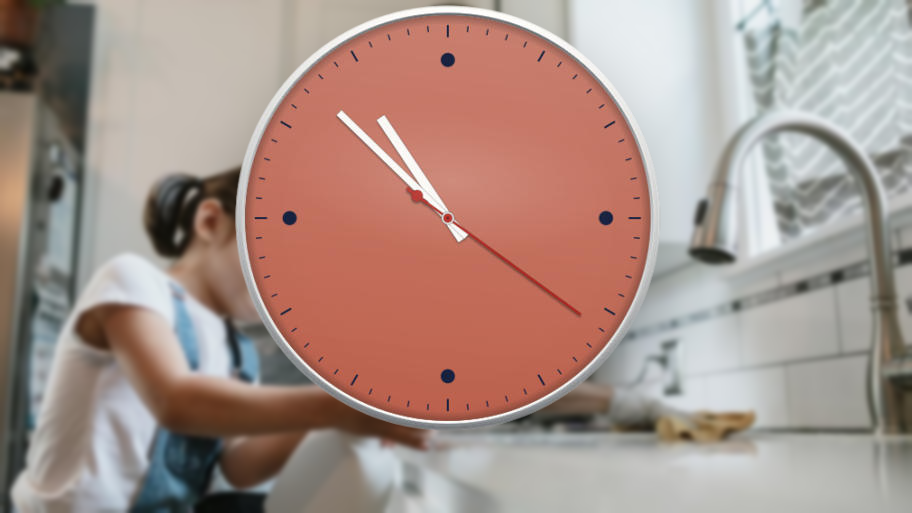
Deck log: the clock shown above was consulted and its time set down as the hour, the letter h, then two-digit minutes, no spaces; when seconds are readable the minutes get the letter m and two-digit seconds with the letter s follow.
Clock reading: 10h52m21s
